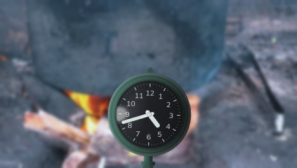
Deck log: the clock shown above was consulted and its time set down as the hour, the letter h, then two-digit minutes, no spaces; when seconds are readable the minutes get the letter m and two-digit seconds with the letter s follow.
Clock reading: 4h42
